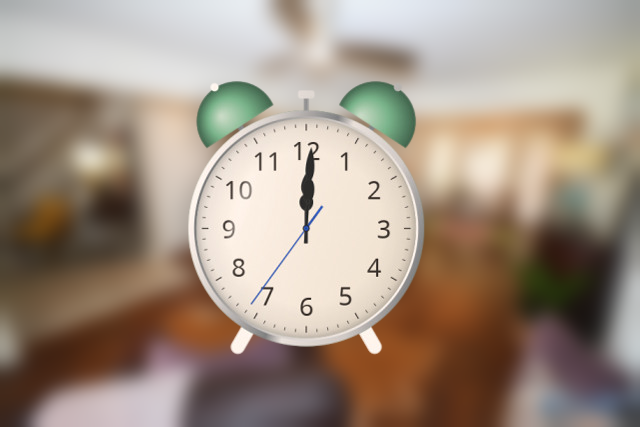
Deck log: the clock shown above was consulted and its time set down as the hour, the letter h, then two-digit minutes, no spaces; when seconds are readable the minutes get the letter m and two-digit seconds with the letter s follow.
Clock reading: 12h00m36s
